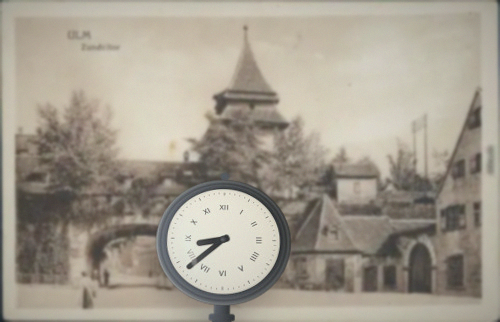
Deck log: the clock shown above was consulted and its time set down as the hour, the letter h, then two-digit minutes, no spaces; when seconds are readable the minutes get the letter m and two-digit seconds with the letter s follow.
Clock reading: 8h38
